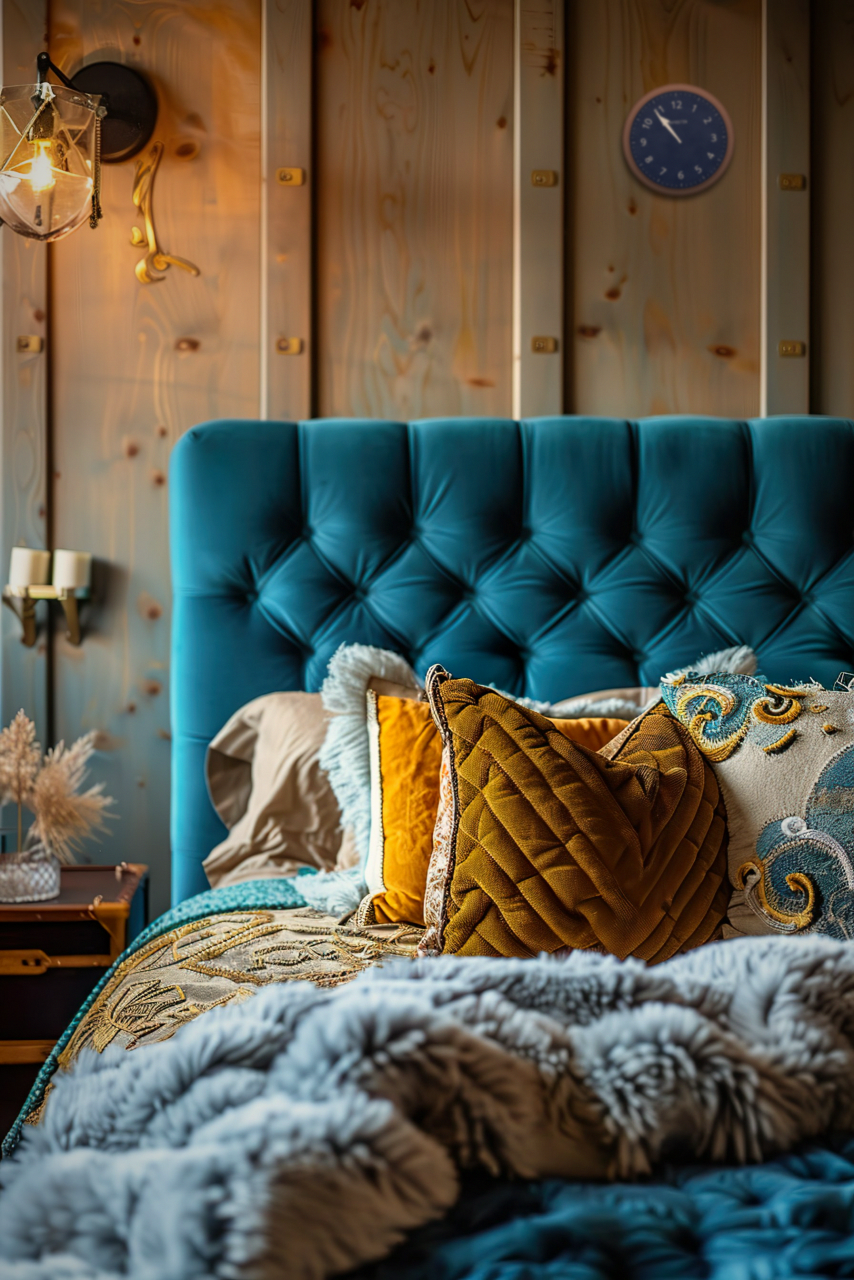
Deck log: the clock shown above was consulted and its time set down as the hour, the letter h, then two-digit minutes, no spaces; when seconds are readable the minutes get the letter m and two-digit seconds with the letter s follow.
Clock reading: 10h54
